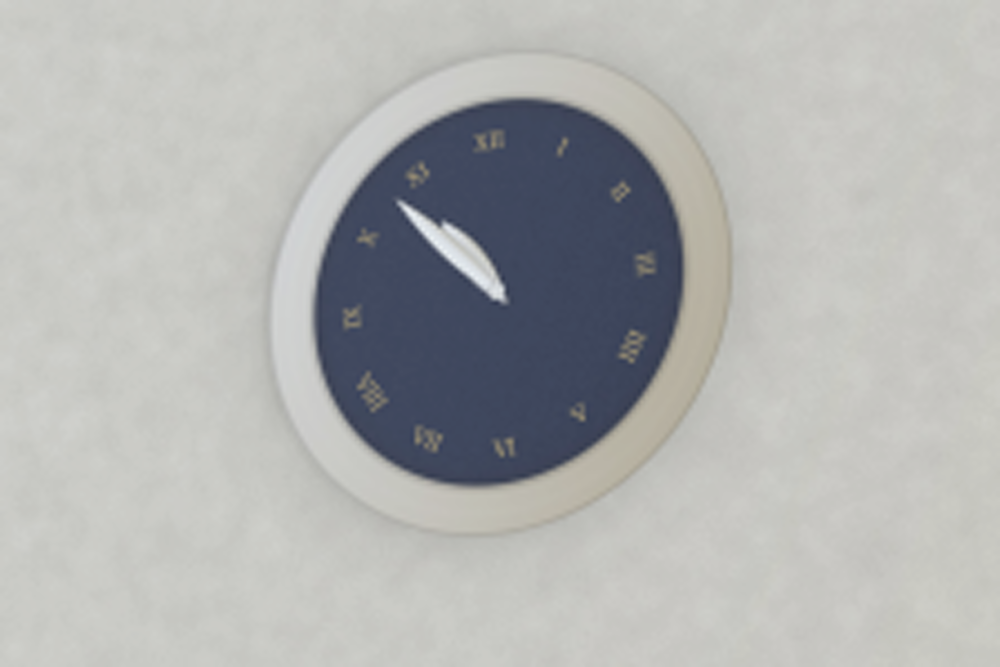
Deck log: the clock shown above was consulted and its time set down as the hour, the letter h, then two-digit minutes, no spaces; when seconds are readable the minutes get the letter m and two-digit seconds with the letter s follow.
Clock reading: 10h53
